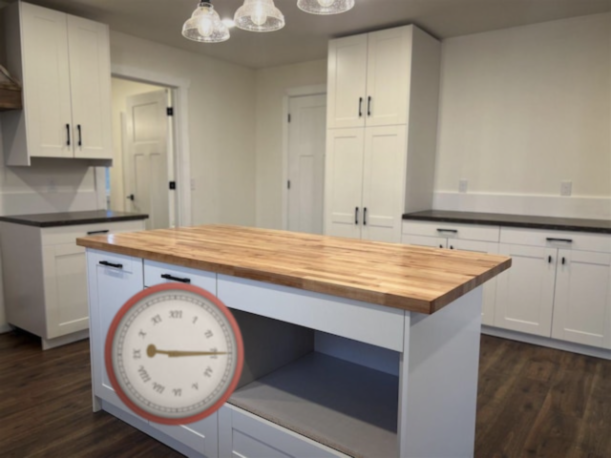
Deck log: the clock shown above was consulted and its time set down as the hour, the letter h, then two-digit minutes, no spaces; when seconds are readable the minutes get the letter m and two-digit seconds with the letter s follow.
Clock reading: 9h15
